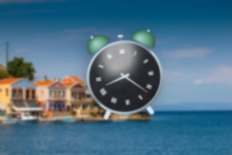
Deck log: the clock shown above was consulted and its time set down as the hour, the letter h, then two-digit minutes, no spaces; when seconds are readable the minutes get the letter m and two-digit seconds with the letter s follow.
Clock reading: 8h22
